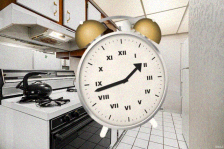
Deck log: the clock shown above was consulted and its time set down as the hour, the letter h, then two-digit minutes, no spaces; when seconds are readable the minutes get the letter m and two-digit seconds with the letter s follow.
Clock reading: 1h43
